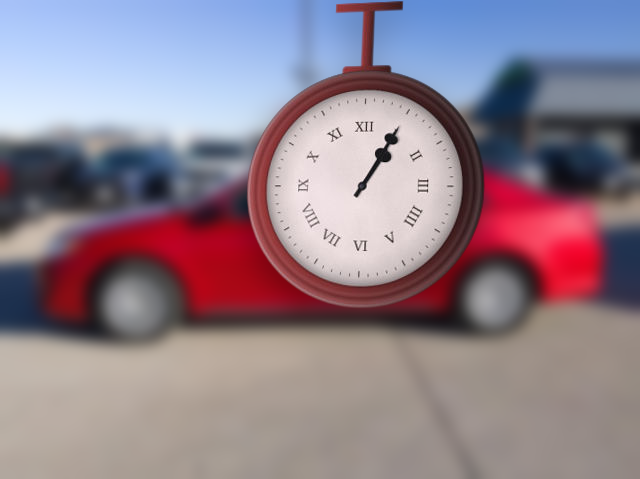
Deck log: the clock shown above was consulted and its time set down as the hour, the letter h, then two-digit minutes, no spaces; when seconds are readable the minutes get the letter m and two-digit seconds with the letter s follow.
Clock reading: 1h05
